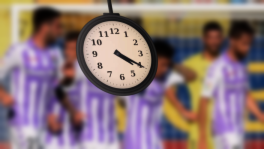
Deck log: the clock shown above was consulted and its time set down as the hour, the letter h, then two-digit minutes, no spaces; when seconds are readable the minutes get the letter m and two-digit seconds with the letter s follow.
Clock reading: 4h20
